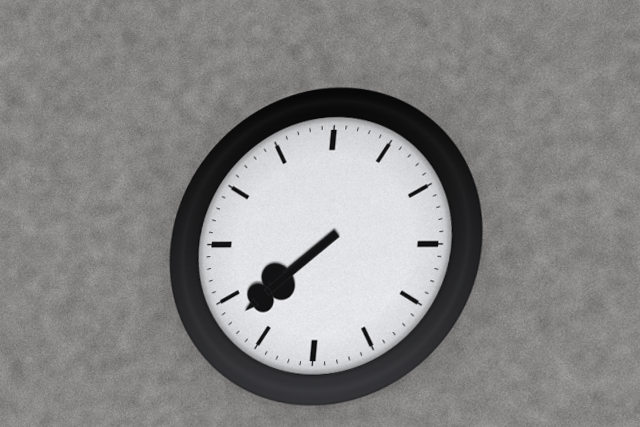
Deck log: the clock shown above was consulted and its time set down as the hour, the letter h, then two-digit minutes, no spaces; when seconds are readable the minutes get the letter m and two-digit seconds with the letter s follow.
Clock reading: 7h38
